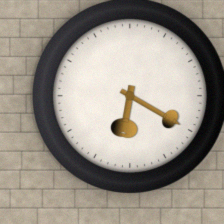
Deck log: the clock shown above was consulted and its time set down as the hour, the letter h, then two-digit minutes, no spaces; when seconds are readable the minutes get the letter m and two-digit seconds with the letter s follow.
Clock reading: 6h20
